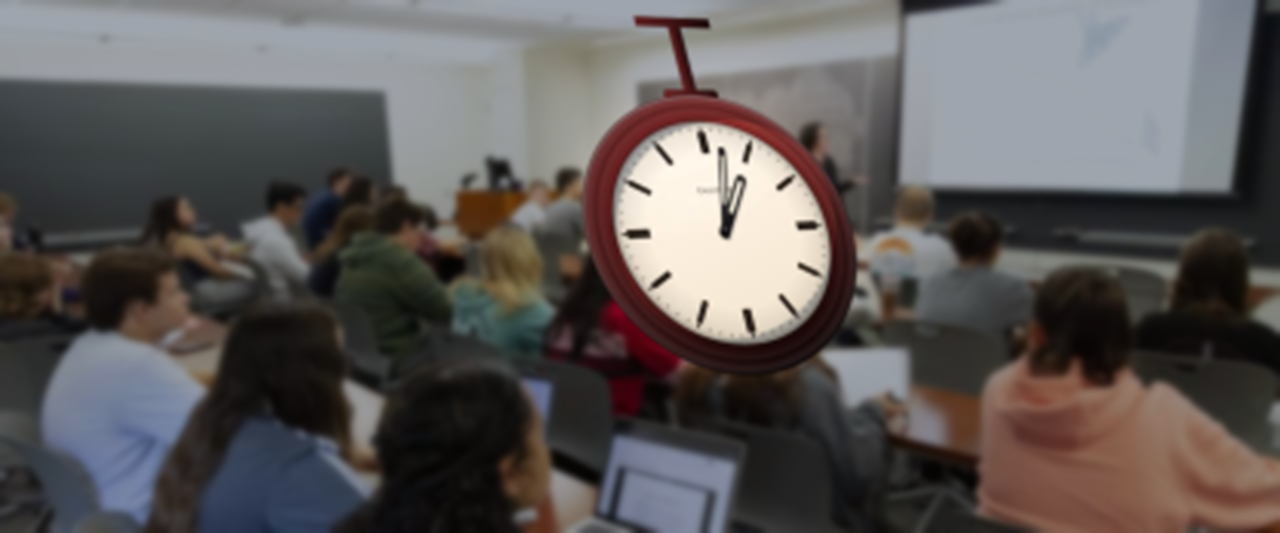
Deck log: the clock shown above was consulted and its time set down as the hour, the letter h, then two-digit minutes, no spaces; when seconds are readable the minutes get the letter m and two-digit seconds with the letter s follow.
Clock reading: 1h02
